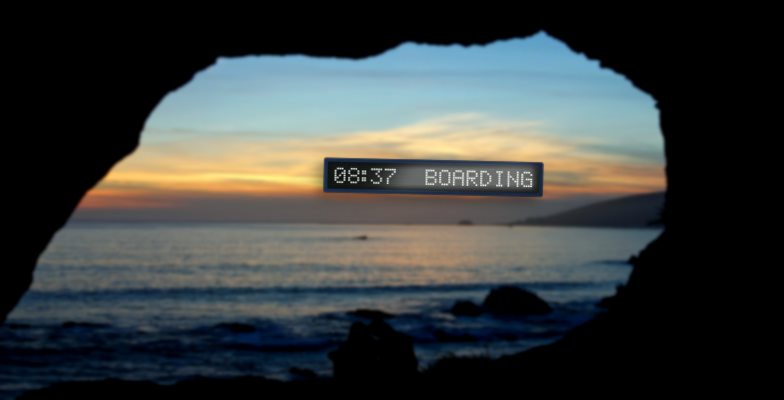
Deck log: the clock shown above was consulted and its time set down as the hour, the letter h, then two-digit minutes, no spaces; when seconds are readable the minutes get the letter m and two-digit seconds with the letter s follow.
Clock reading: 8h37
